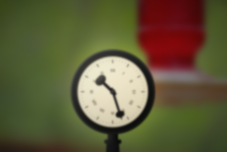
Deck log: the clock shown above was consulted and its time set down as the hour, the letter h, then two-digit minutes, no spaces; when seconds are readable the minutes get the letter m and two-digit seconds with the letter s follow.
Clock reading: 10h27
